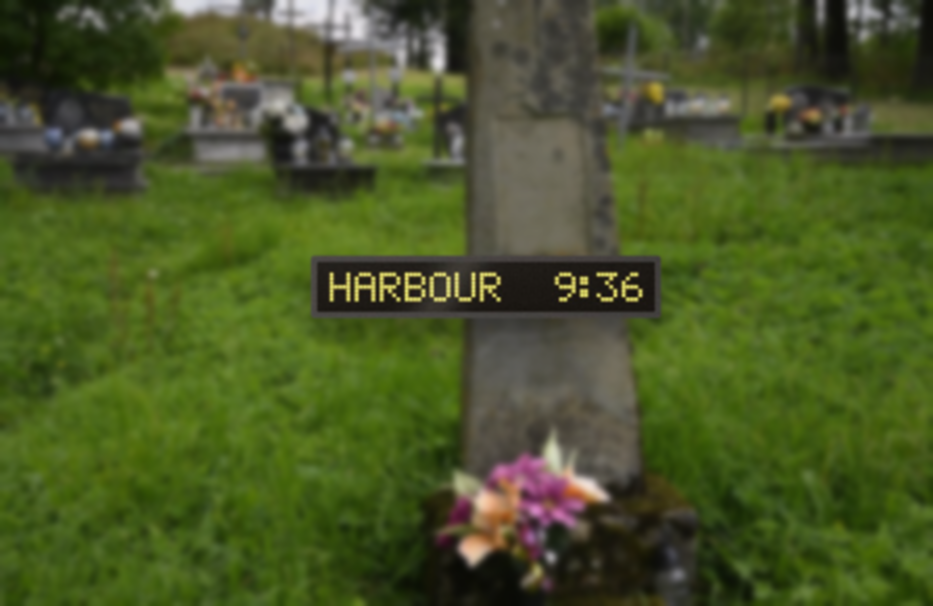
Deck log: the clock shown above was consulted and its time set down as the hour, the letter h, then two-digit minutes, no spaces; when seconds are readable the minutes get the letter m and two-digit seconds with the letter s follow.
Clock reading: 9h36
